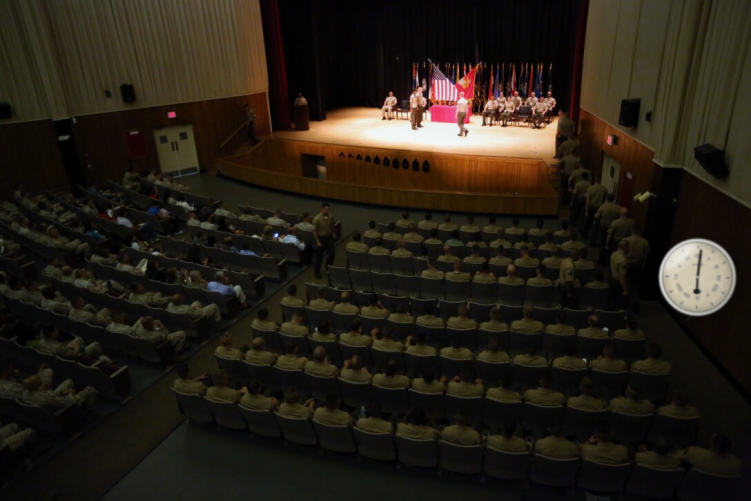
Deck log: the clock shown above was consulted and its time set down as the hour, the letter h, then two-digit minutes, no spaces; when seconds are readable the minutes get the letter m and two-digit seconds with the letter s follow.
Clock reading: 6h01
